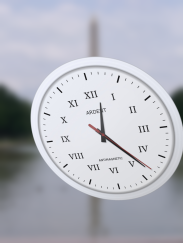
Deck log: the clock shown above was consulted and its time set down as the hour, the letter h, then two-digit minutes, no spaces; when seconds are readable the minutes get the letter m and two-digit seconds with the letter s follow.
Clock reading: 12h23m23s
